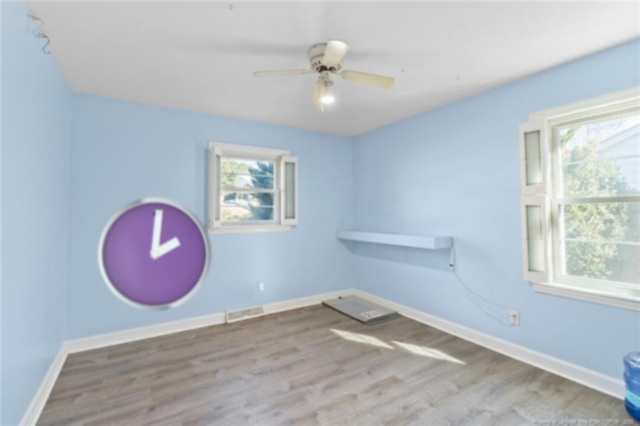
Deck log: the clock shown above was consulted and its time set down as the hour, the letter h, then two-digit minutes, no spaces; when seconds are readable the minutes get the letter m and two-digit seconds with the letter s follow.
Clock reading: 2h01
